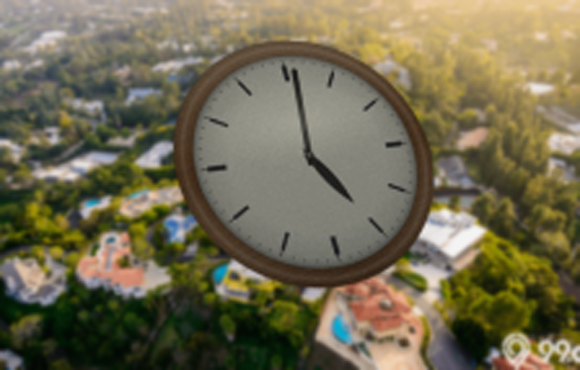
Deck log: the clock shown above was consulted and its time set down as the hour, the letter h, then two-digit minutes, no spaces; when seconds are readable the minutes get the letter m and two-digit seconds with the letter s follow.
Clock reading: 5h01
